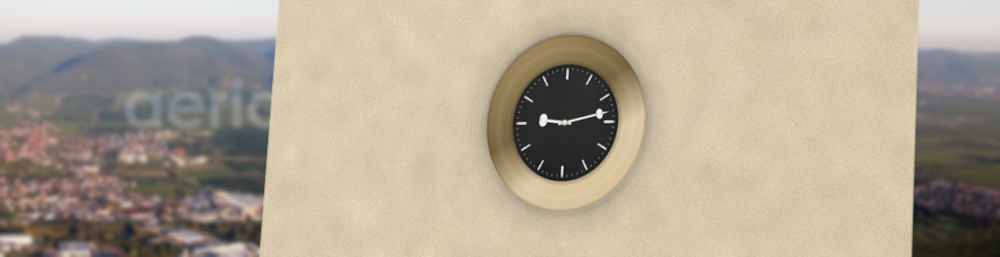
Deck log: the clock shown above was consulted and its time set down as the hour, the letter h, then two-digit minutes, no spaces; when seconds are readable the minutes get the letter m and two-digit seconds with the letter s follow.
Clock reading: 9h13
